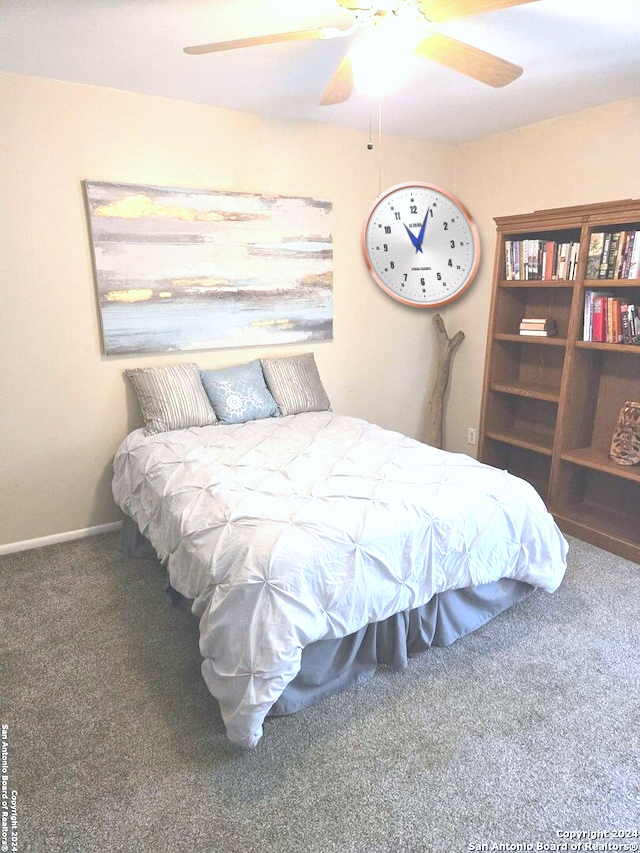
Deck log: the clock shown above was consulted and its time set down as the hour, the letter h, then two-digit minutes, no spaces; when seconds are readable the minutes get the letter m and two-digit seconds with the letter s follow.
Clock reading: 11h04
